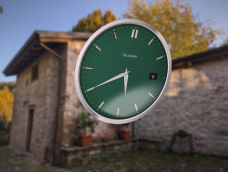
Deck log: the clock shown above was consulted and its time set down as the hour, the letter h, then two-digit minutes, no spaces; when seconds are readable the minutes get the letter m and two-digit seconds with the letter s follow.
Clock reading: 5h40
